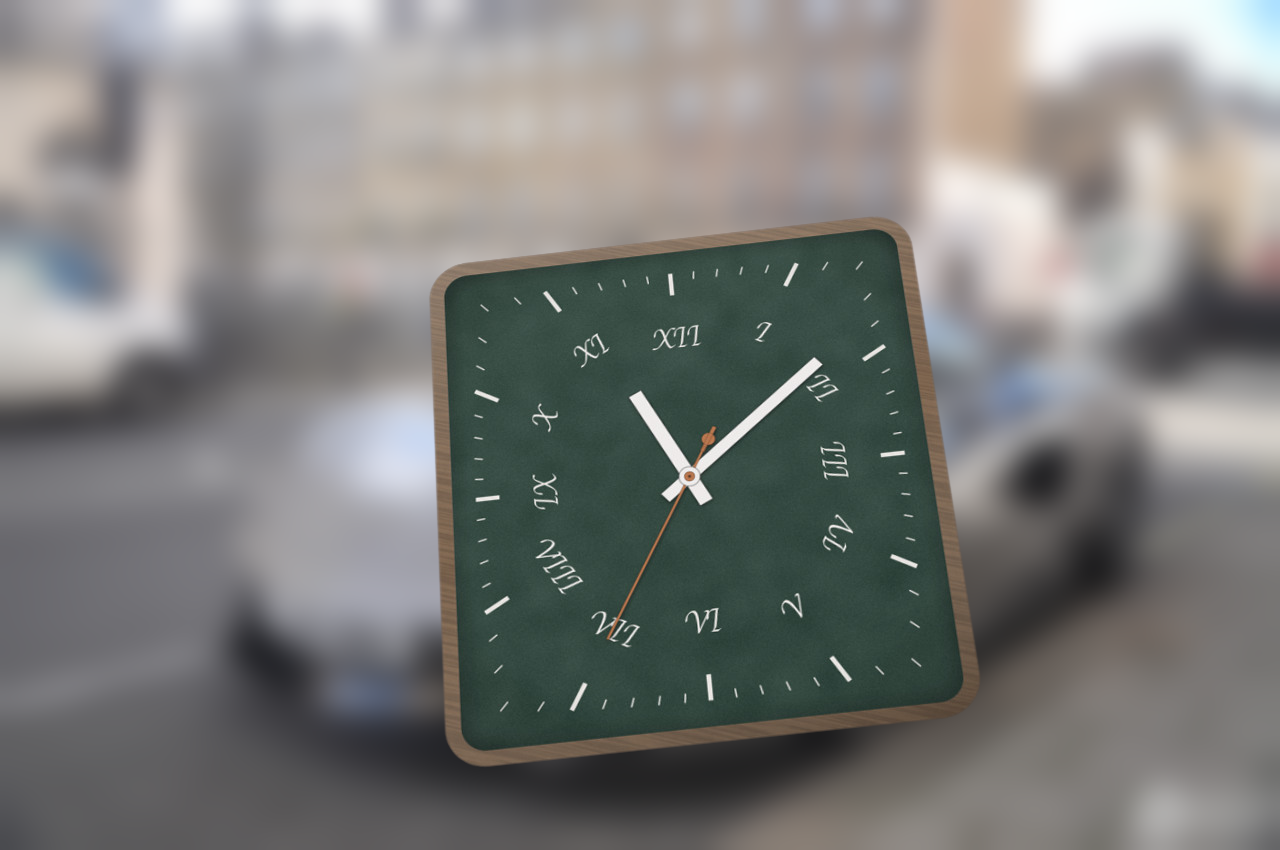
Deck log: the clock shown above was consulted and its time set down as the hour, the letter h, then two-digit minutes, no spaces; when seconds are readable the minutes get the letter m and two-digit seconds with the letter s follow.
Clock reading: 11h08m35s
